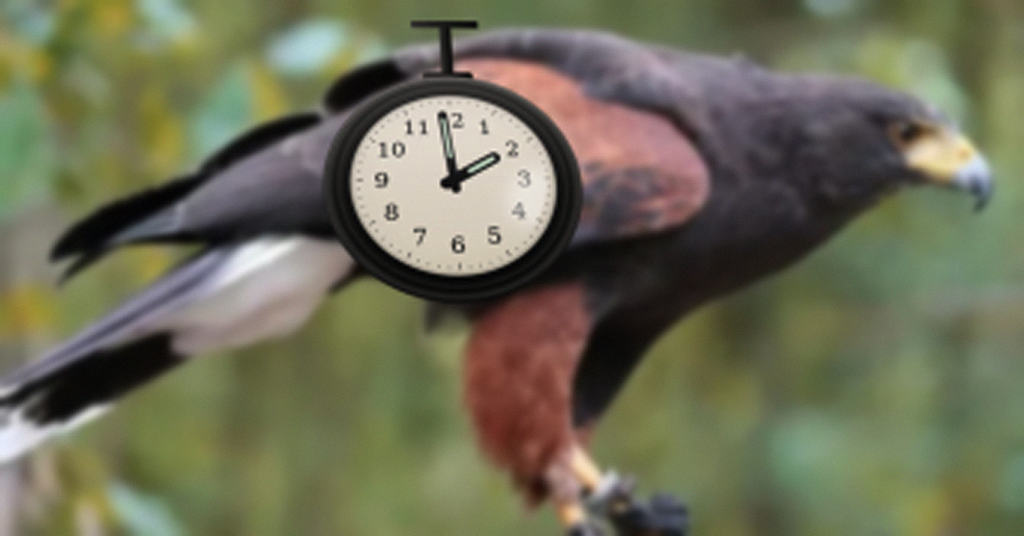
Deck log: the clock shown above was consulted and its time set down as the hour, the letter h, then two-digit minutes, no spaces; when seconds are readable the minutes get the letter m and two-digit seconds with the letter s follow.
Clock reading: 1h59
